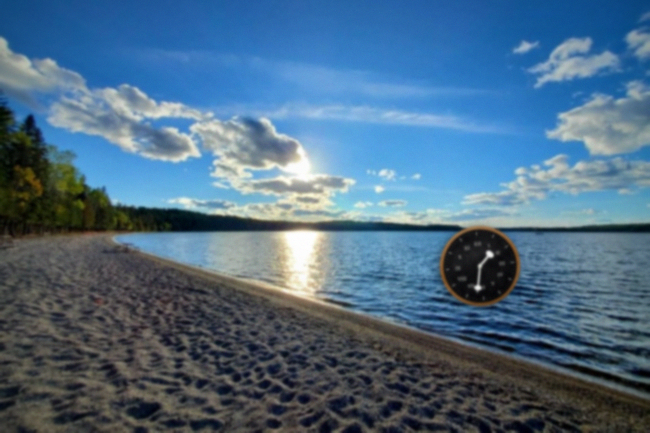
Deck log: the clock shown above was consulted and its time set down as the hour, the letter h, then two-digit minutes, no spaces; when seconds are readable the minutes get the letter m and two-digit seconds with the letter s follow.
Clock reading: 1h32
